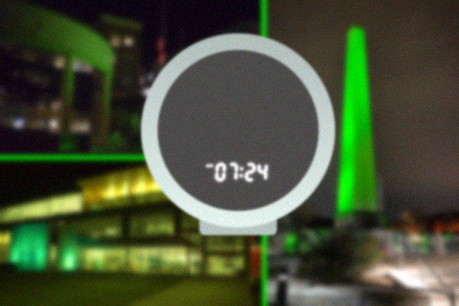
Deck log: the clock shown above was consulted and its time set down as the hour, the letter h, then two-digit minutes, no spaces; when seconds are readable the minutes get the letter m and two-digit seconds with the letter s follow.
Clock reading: 7h24
